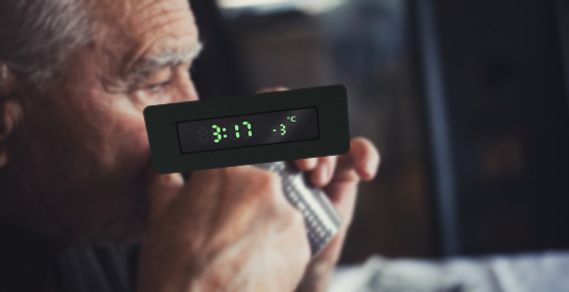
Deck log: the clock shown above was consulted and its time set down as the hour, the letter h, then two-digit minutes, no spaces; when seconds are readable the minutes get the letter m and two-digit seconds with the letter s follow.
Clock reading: 3h17
